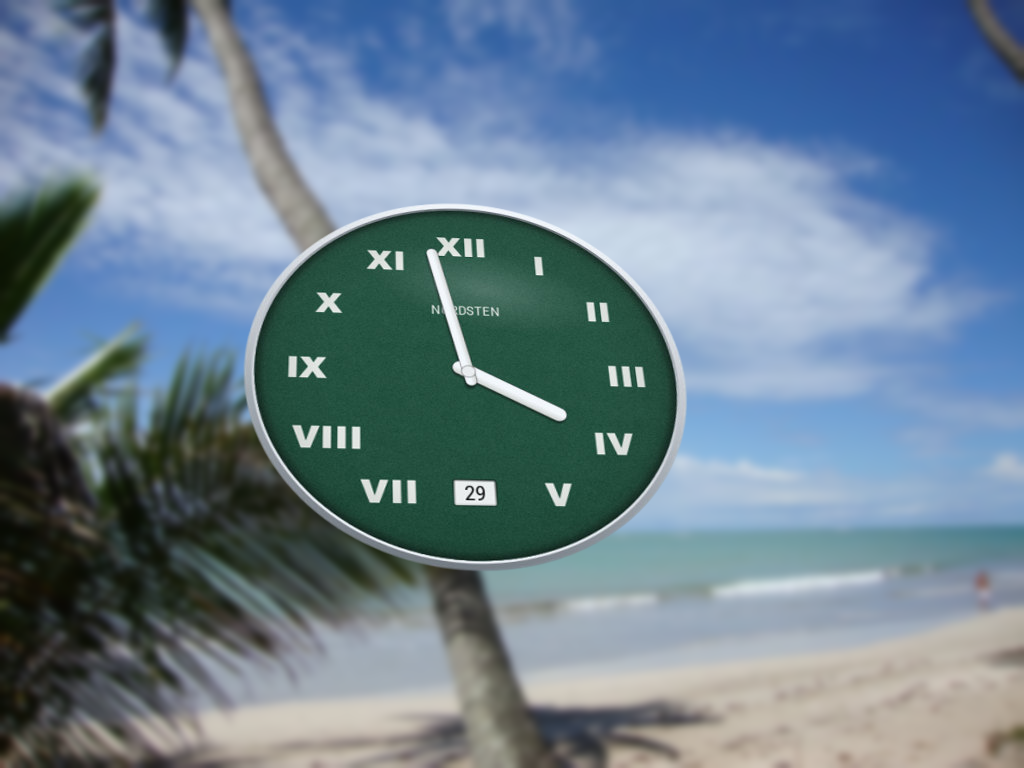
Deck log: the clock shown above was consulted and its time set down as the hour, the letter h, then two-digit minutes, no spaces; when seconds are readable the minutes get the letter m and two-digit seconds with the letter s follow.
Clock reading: 3h58
